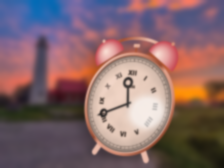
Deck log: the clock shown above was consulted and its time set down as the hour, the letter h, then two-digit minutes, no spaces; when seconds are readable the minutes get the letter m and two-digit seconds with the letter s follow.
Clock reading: 11h41
